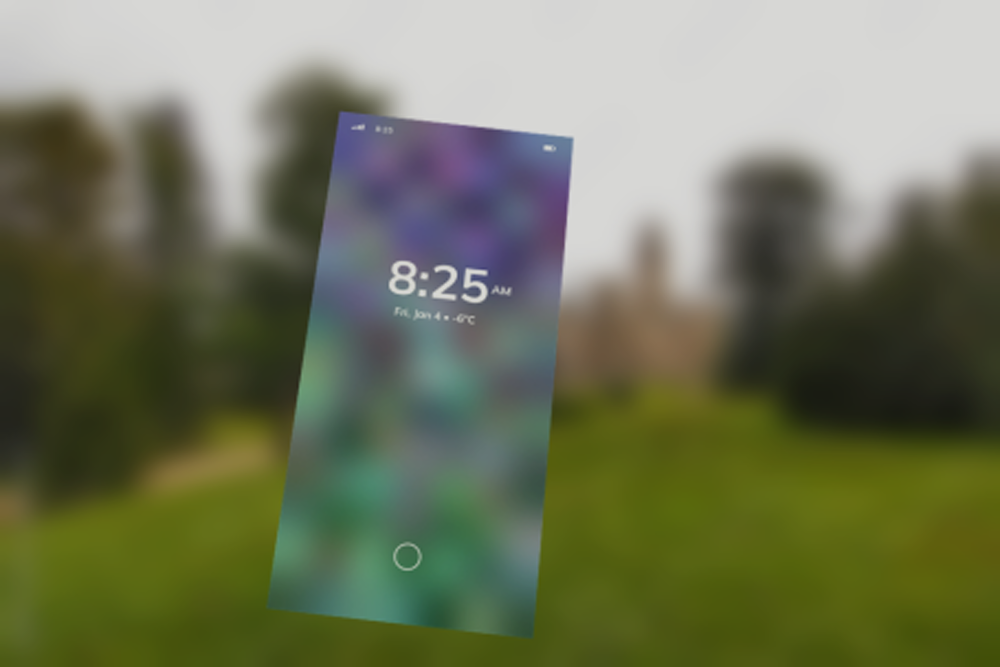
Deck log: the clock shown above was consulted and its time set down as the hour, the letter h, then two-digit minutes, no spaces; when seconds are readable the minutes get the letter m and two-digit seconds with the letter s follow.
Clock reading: 8h25
